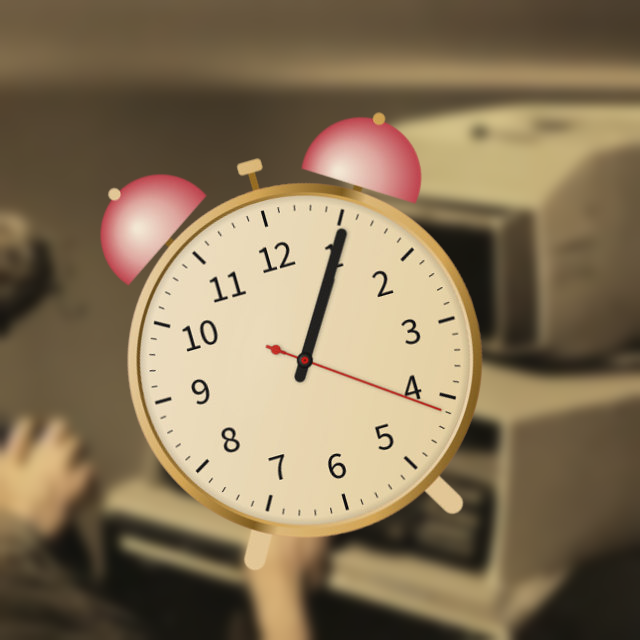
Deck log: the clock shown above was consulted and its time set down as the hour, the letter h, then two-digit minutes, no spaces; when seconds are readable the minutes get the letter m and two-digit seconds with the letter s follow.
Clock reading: 1h05m21s
